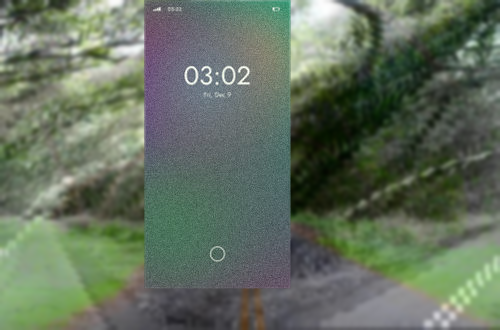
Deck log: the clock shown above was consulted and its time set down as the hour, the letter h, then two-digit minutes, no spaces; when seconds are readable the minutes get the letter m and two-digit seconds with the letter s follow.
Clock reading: 3h02
